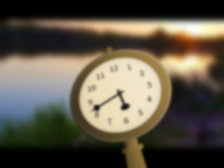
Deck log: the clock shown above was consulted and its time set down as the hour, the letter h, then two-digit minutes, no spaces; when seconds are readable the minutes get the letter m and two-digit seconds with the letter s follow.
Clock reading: 5h42
